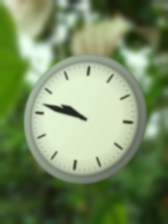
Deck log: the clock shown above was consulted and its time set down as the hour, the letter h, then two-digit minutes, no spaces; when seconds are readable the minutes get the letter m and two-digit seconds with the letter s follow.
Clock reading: 9h47
